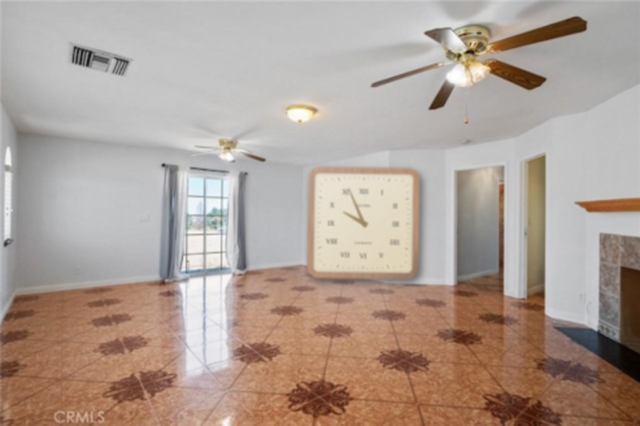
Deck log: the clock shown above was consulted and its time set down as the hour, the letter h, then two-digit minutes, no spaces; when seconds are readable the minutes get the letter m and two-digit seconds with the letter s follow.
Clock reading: 9h56
